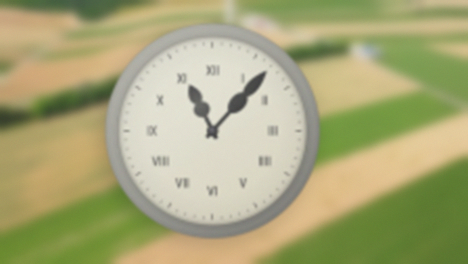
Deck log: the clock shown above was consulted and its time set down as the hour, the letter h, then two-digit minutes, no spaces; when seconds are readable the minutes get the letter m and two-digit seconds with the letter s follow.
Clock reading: 11h07
